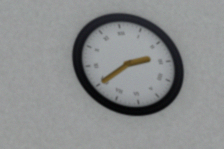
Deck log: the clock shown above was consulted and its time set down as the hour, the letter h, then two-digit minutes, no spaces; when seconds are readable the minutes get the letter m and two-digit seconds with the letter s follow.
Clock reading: 2h40
